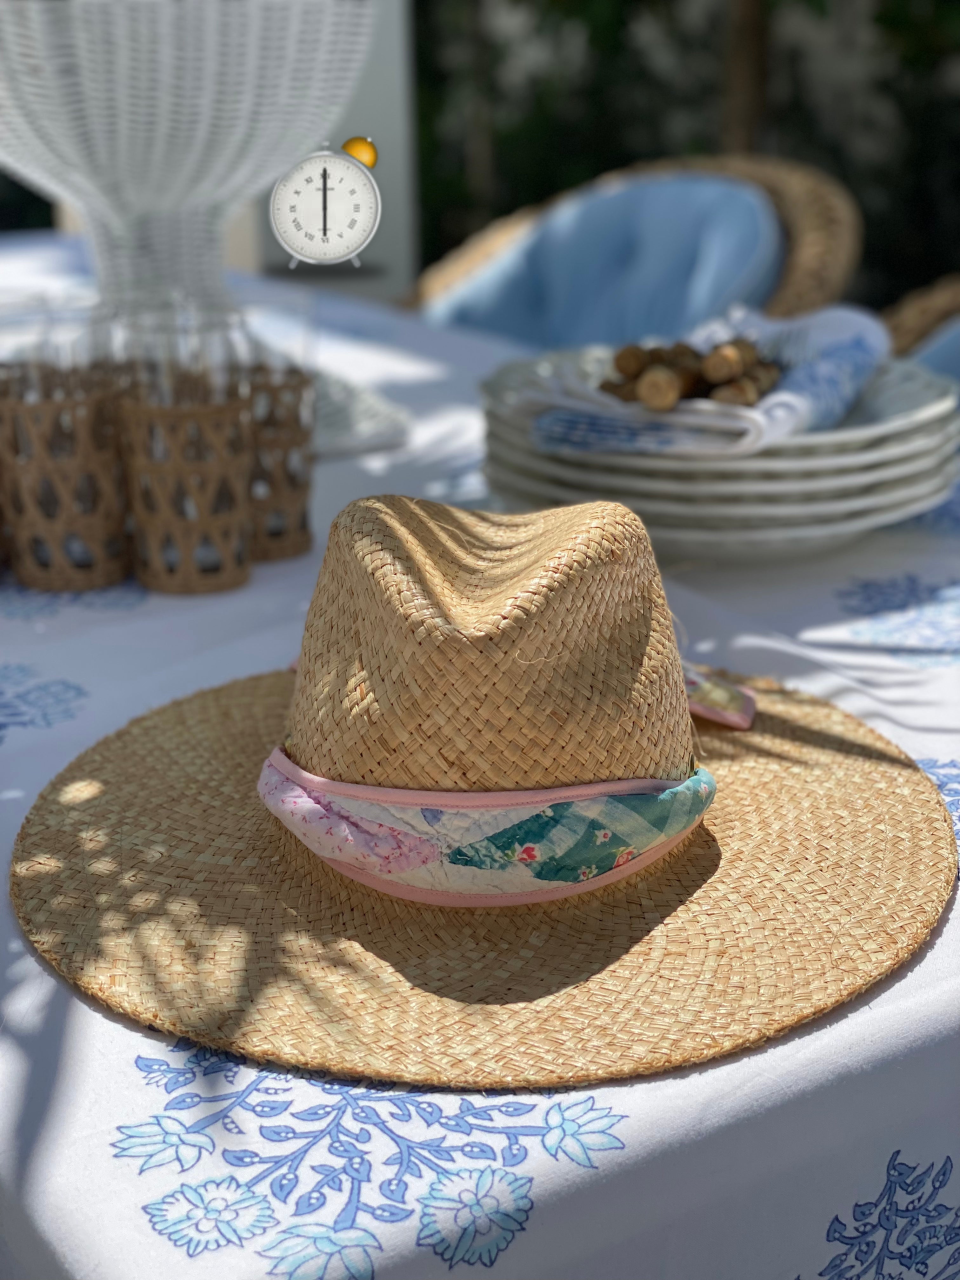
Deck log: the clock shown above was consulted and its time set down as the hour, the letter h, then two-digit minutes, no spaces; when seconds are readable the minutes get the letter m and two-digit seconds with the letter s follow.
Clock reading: 6h00
